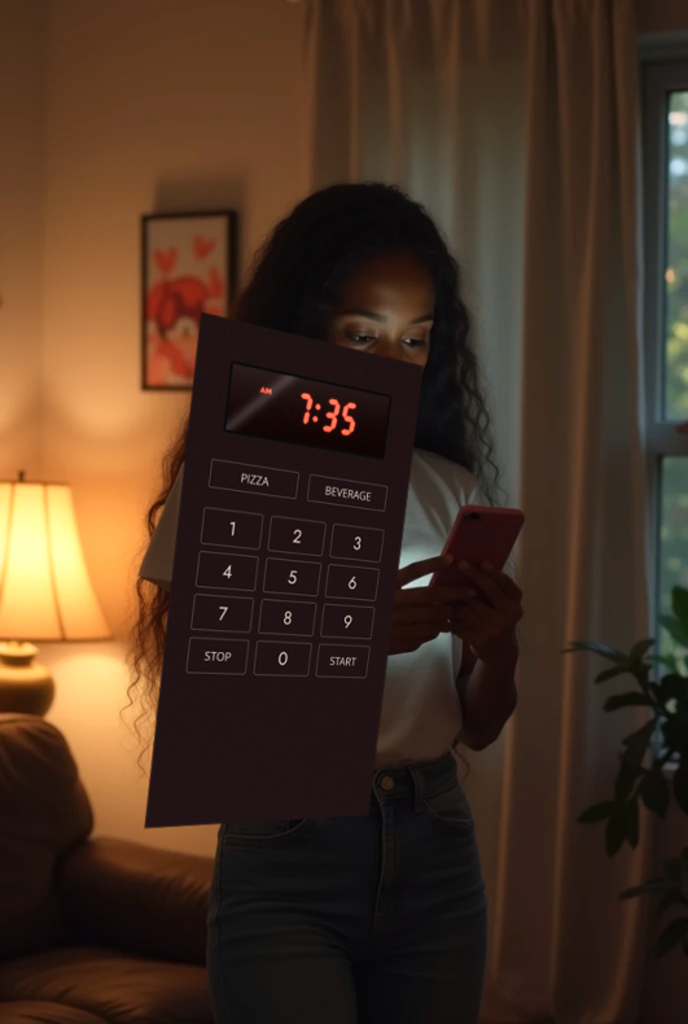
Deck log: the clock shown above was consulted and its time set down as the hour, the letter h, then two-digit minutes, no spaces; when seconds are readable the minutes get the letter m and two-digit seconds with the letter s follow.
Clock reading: 7h35
